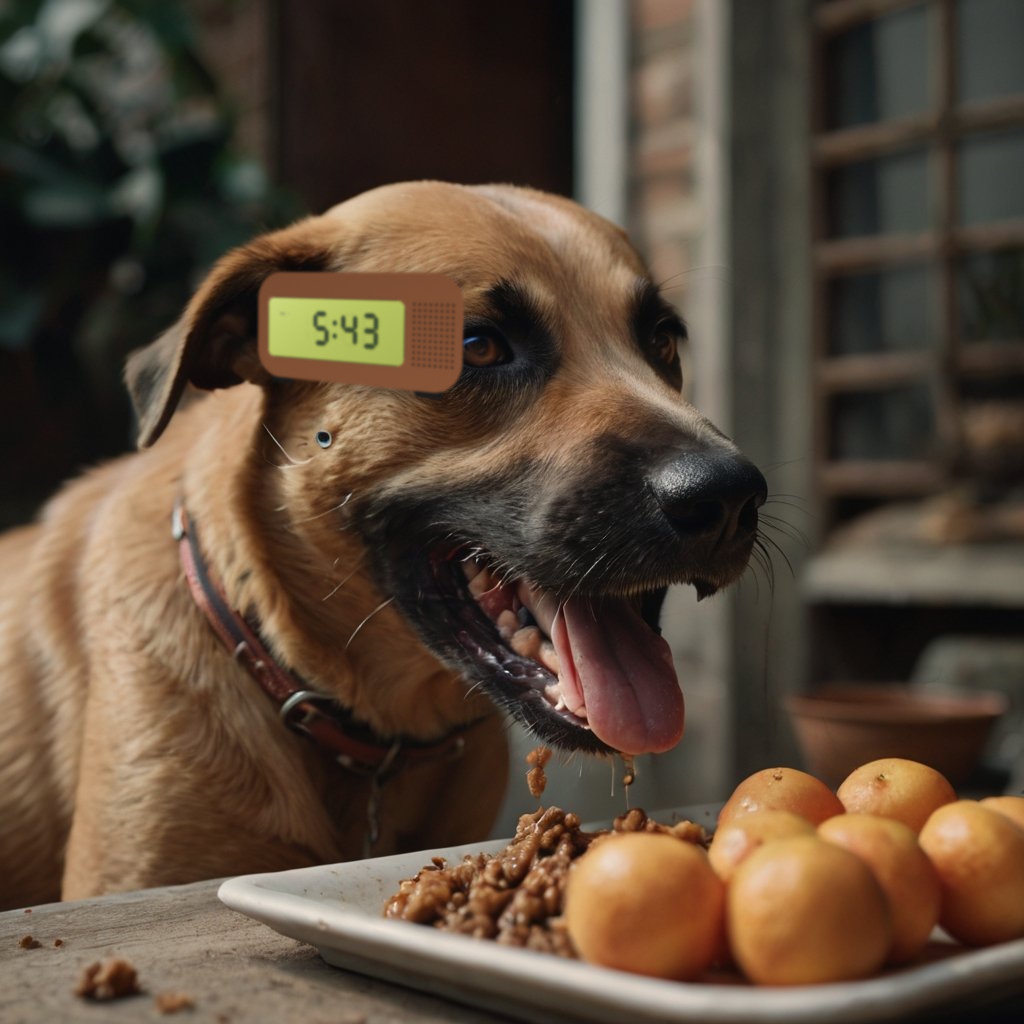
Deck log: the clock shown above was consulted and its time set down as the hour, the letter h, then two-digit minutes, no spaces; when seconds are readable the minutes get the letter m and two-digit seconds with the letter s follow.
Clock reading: 5h43
